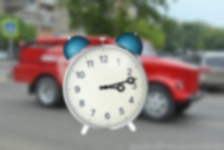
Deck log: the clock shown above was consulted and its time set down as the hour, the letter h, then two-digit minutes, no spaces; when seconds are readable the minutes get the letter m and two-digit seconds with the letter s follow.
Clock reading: 3h13
